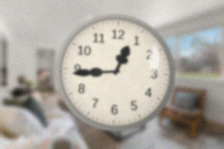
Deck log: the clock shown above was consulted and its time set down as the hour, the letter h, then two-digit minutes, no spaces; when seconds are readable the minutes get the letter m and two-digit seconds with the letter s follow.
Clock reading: 12h44
